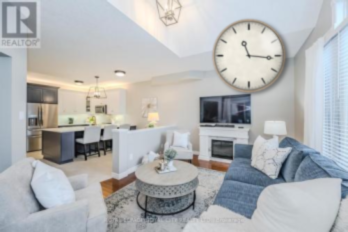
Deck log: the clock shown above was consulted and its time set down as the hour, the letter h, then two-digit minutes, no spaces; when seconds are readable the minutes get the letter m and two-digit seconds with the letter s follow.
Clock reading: 11h16
